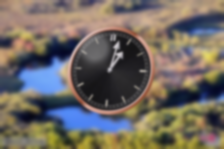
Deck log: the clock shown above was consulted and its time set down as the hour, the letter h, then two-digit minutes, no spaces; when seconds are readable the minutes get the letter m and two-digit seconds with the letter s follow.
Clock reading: 1h02
